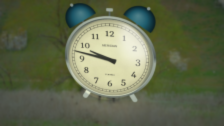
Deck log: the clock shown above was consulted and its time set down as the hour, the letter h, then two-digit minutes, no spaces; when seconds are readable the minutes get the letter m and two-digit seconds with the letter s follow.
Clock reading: 9h47
